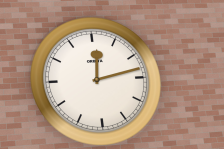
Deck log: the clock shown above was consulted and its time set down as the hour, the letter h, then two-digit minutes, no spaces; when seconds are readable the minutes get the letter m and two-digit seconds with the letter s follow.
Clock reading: 12h13
